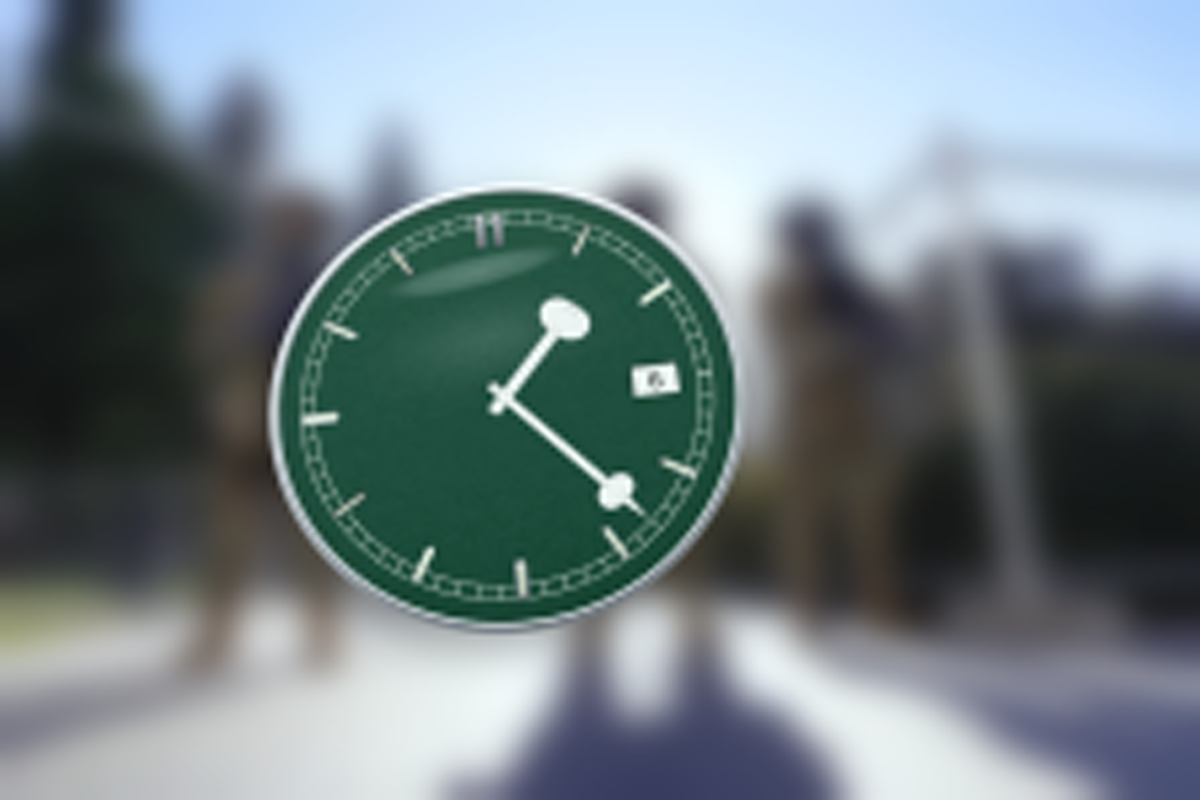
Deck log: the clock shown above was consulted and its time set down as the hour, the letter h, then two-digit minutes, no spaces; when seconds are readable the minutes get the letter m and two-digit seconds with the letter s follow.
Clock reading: 1h23
